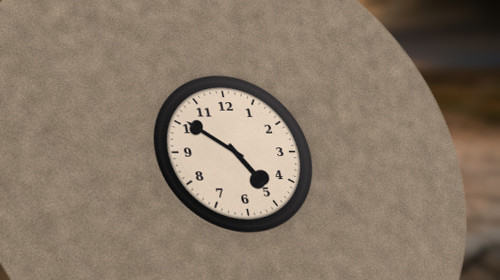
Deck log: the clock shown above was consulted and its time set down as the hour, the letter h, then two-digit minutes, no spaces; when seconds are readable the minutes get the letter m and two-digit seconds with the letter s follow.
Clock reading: 4h51
